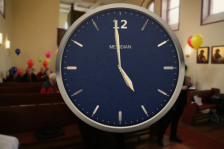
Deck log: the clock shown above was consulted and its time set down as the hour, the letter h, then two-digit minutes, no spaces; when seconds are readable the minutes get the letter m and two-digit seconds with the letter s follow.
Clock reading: 4h59
